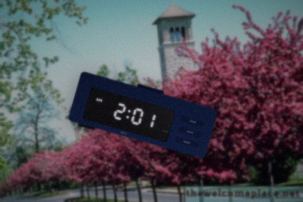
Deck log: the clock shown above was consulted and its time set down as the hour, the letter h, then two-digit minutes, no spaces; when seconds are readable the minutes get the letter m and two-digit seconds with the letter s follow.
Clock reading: 2h01
